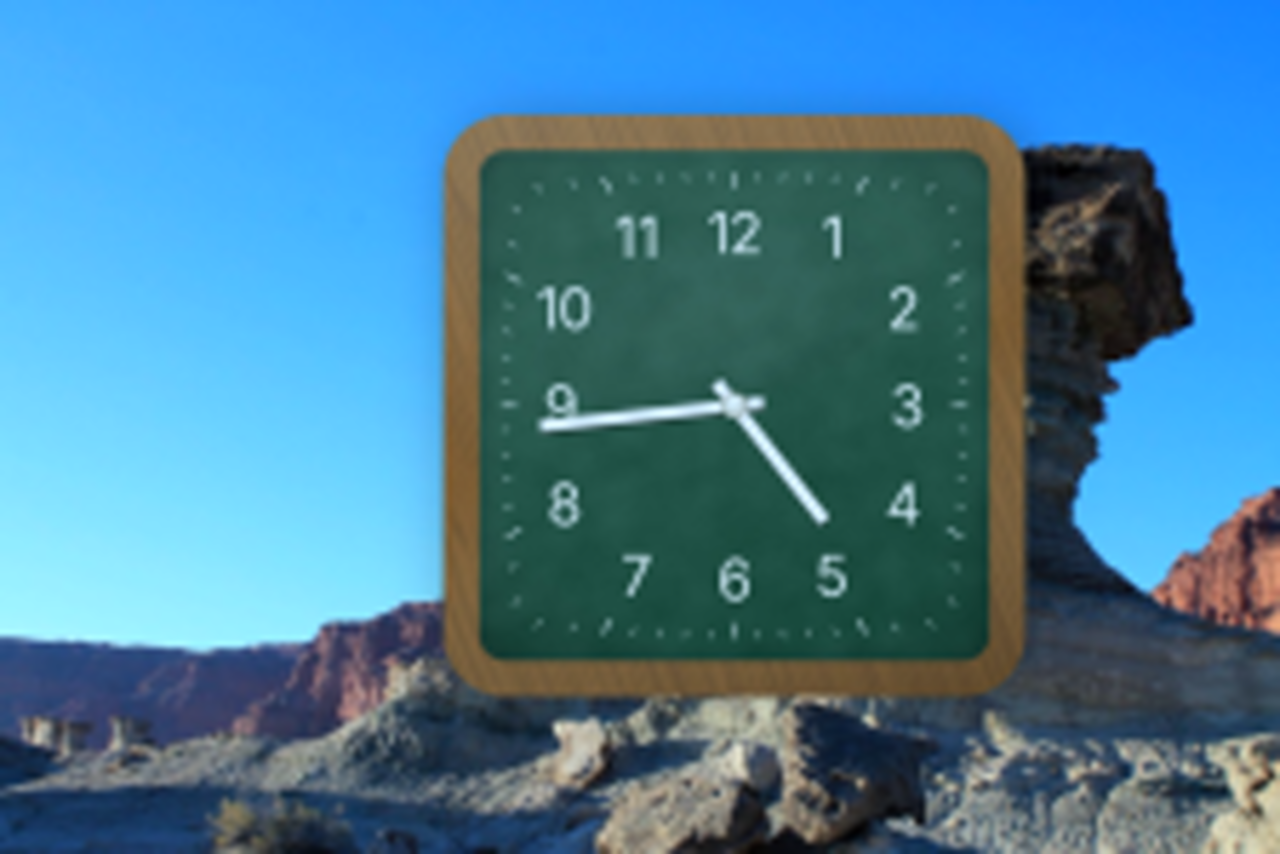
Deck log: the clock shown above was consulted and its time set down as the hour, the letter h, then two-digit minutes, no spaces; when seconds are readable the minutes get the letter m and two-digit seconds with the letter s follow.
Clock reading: 4h44
